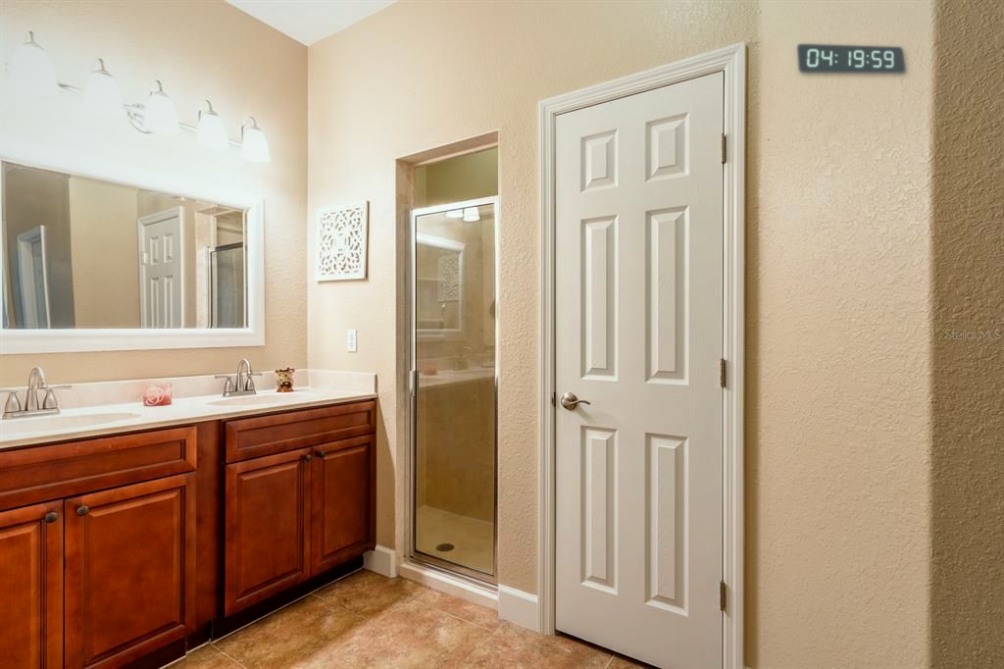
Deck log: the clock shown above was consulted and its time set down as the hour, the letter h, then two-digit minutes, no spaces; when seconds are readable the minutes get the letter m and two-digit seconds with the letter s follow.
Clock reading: 4h19m59s
